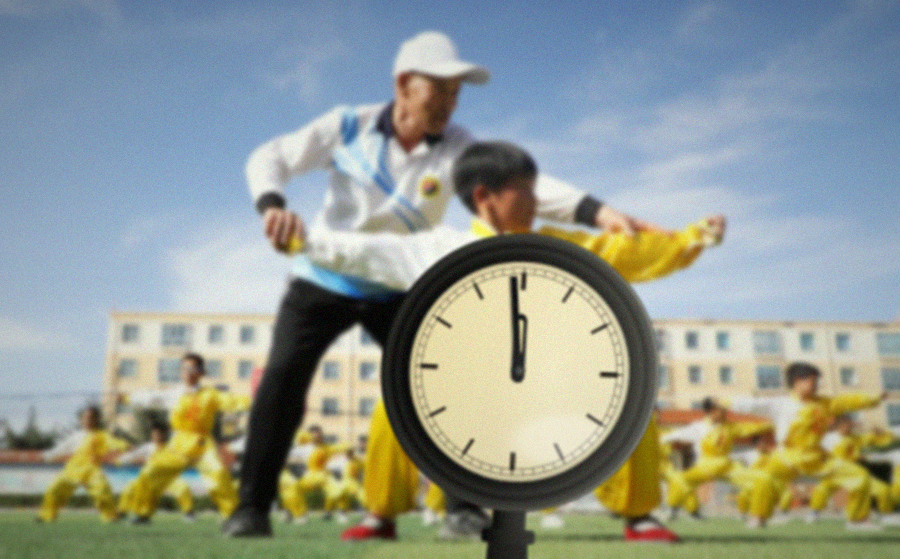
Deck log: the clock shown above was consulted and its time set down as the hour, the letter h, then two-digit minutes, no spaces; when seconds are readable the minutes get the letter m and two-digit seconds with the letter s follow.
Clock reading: 11h59
